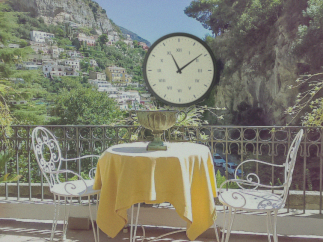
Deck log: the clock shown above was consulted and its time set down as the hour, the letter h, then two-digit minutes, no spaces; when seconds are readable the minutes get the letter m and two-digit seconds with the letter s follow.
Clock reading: 11h09
